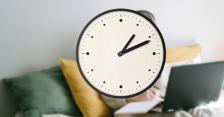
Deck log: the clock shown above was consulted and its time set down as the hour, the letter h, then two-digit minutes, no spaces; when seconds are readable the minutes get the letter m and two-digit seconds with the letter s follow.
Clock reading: 1h11
